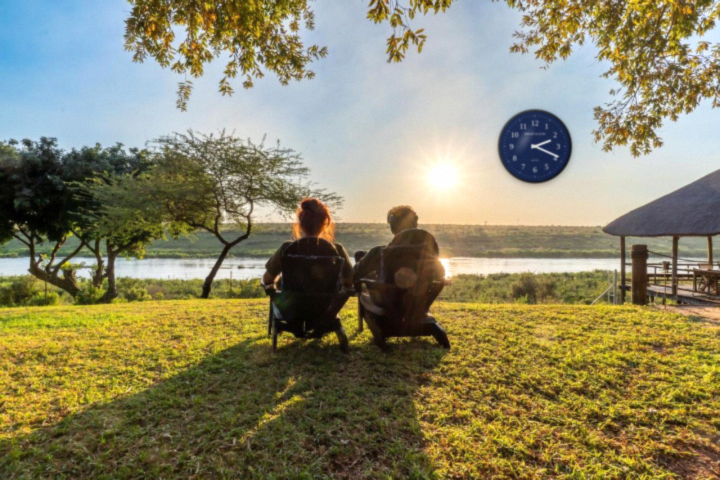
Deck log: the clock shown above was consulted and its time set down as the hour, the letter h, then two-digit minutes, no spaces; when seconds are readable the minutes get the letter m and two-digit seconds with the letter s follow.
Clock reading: 2h19
